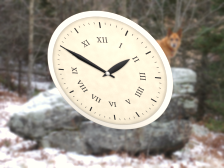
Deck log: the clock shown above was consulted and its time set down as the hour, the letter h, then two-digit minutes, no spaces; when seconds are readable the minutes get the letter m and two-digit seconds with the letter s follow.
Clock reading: 1h50
